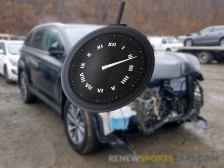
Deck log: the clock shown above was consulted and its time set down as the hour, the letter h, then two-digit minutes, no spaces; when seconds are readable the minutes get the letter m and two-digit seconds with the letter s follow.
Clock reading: 2h11
